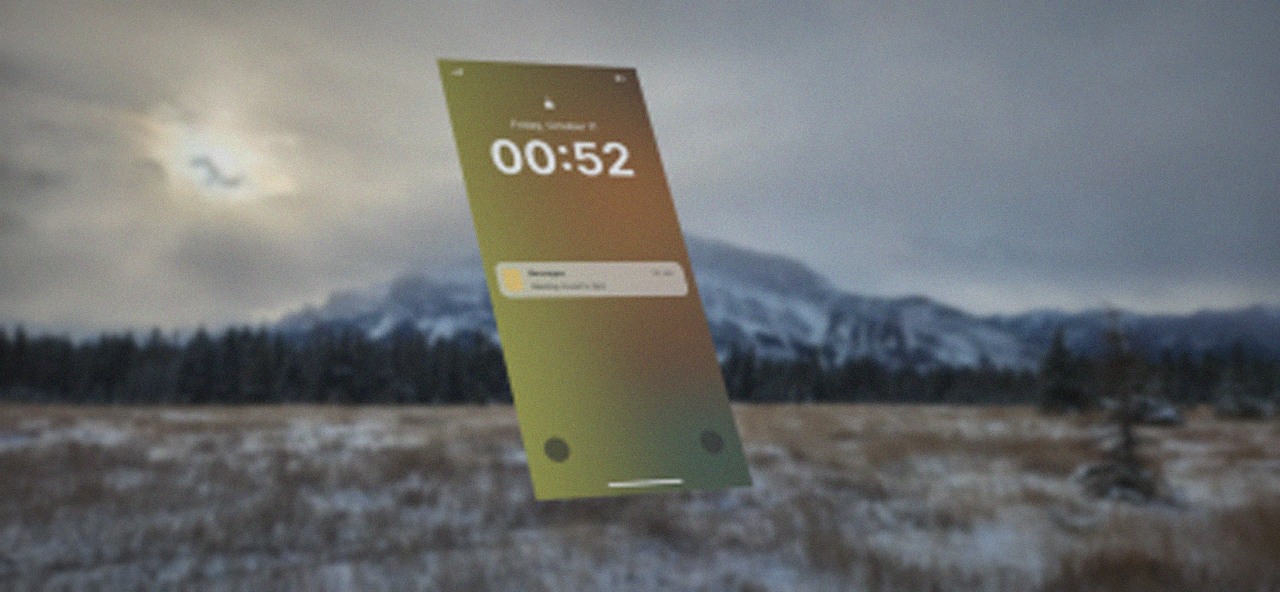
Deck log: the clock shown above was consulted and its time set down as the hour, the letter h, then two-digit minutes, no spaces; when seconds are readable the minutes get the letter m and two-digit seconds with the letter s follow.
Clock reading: 0h52
